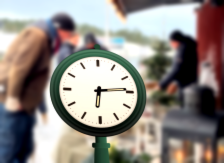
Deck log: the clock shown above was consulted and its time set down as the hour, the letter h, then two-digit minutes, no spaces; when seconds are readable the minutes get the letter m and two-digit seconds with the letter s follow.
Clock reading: 6h14
